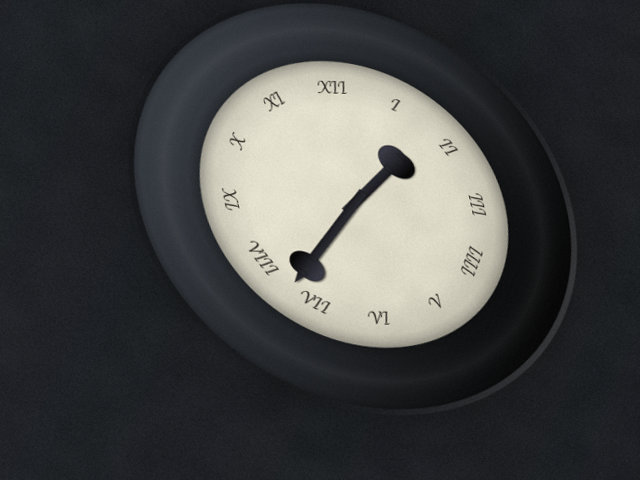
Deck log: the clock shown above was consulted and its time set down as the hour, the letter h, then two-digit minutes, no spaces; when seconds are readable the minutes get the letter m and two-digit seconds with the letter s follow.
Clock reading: 1h37
